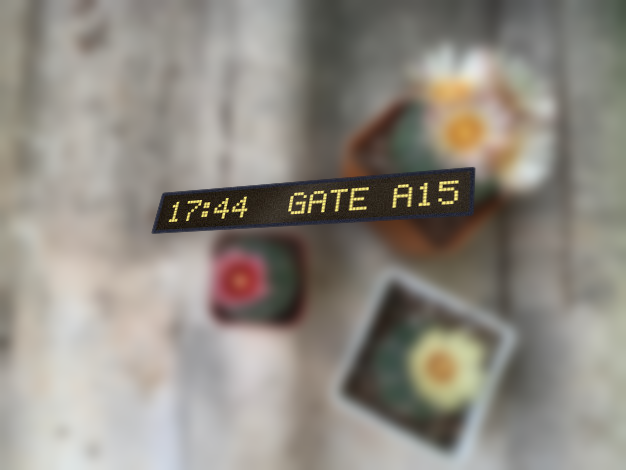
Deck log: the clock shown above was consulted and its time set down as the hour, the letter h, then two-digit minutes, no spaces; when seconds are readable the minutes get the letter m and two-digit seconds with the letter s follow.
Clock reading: 17h44
